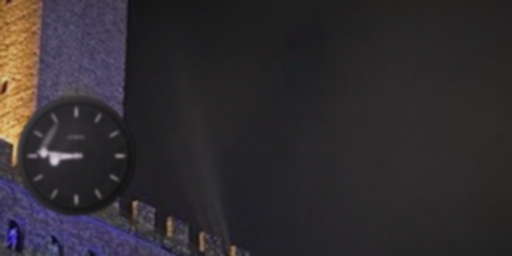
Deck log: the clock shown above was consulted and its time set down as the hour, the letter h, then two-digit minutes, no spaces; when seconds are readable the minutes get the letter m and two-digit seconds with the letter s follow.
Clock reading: 8h46
